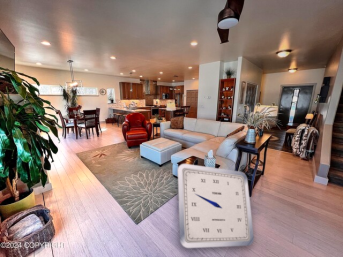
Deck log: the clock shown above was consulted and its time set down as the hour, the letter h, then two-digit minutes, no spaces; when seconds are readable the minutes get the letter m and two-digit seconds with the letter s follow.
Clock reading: 9h49
